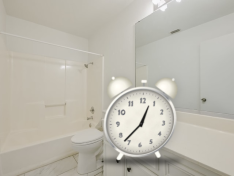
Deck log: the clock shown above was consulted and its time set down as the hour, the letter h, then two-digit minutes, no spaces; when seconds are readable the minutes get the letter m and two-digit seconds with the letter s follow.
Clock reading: 12h37
